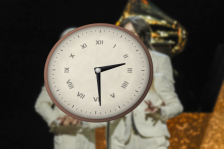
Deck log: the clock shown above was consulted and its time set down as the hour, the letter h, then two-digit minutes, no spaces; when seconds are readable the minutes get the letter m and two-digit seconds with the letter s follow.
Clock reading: 2h29
